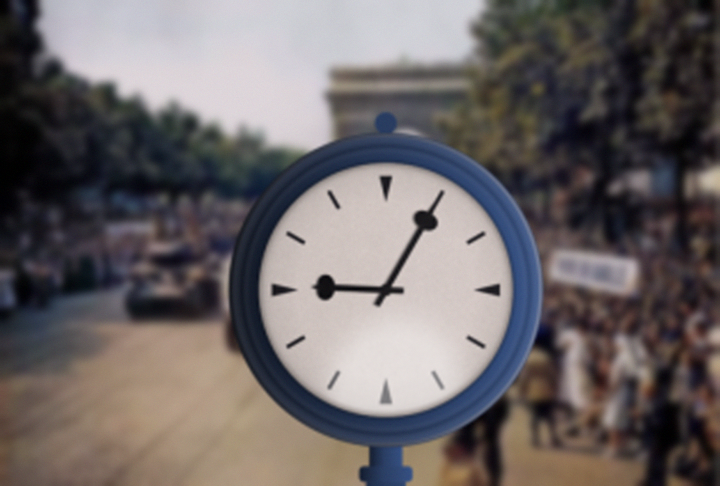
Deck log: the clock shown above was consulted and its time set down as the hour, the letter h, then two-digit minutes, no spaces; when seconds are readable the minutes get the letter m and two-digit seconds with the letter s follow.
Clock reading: 9h05
